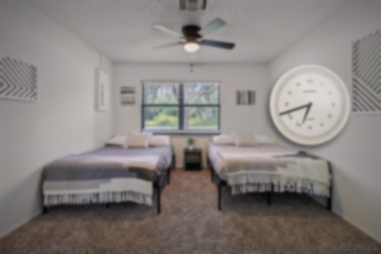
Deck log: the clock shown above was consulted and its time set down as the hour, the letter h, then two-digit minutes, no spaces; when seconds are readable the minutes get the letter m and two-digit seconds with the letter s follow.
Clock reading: 6h42
